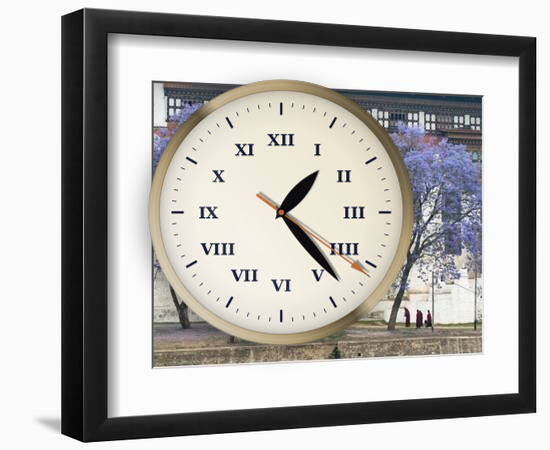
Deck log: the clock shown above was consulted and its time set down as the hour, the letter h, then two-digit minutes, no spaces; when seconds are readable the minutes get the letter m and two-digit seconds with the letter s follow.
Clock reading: 1h23m21s
